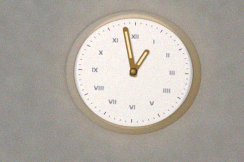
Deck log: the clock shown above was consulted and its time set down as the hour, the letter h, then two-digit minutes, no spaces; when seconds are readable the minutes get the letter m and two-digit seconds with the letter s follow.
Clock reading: 12h58
